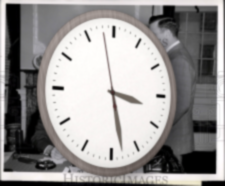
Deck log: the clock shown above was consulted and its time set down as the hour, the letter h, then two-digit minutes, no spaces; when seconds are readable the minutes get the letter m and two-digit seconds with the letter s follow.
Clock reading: 3h27m58s
